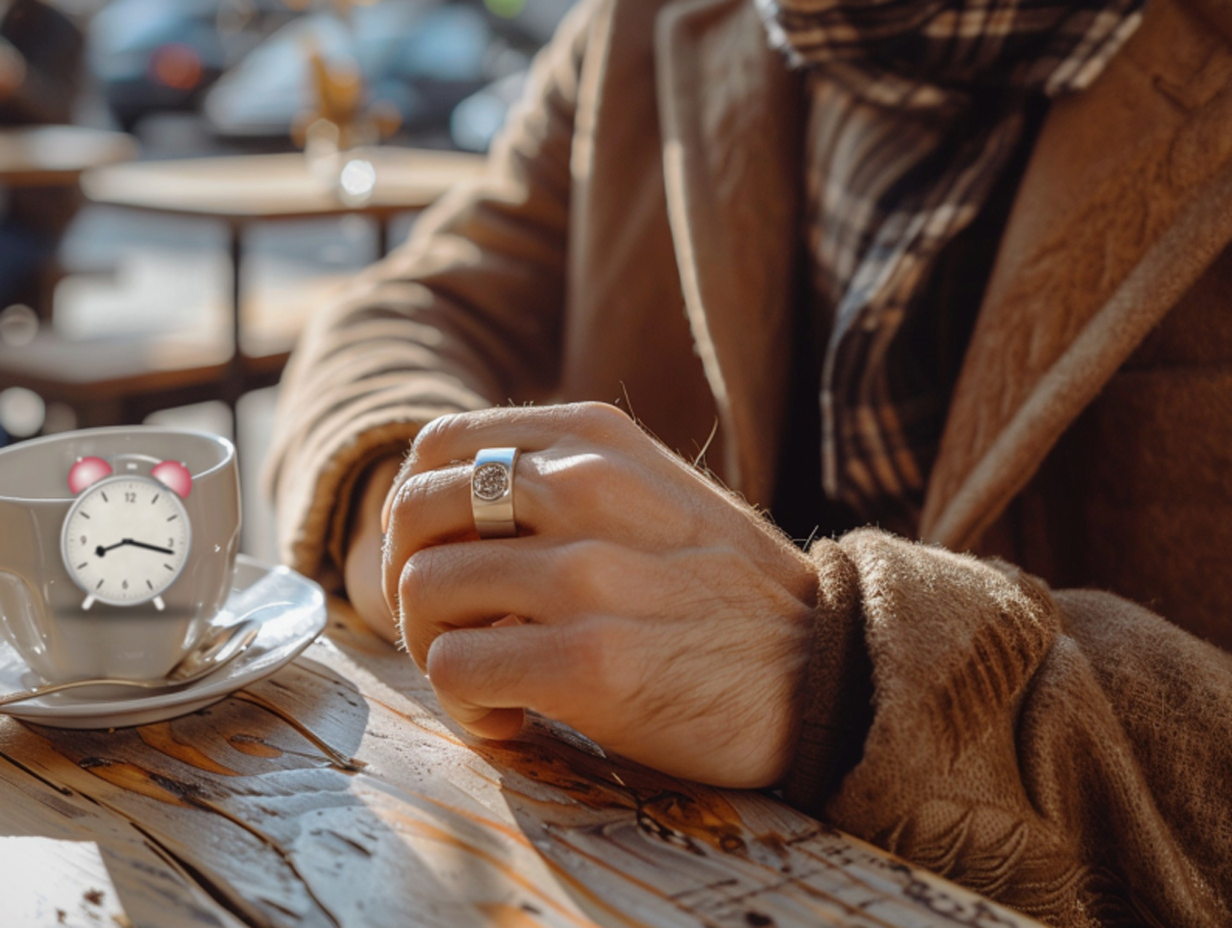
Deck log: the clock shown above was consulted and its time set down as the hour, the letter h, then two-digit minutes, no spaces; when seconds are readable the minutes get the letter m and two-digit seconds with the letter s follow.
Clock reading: 8h17
